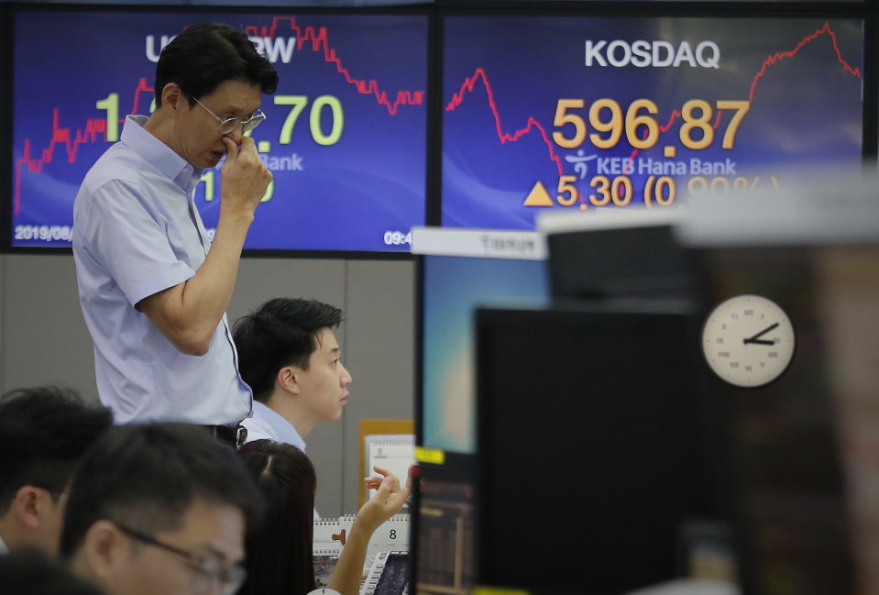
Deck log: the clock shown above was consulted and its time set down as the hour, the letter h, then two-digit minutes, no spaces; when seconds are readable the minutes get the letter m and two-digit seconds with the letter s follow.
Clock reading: 3h10
